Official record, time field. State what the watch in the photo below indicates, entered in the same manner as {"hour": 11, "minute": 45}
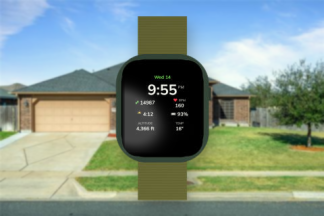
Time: {"hour": 9, "minute": 55}
